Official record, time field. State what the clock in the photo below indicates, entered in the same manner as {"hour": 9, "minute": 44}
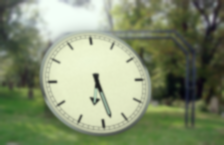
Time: {"hour": 6, "minute": 28}
